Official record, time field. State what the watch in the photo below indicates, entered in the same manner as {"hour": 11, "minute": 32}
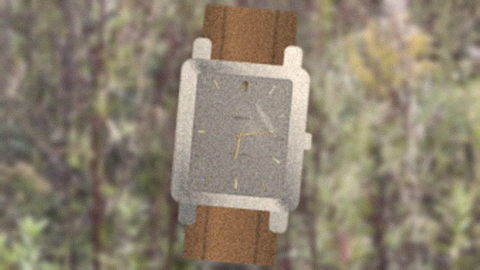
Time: {"hour": 6, "minute": 13}
